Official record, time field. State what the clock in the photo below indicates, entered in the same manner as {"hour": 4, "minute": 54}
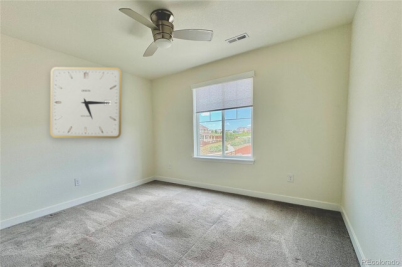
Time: {"hour": 5, "minute": 15}
